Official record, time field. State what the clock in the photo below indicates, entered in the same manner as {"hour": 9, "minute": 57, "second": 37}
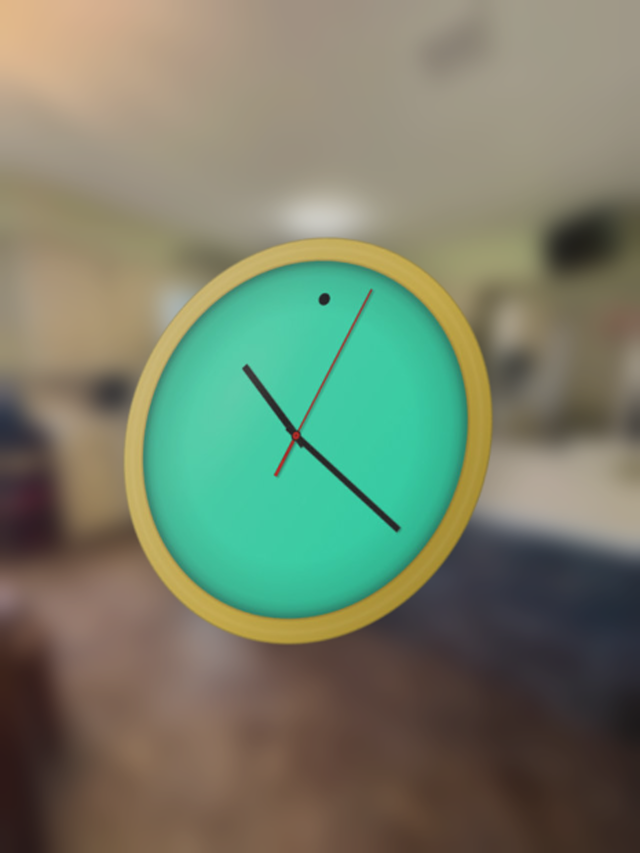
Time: {"hour": 10, "minute": 20, "second": 3}
